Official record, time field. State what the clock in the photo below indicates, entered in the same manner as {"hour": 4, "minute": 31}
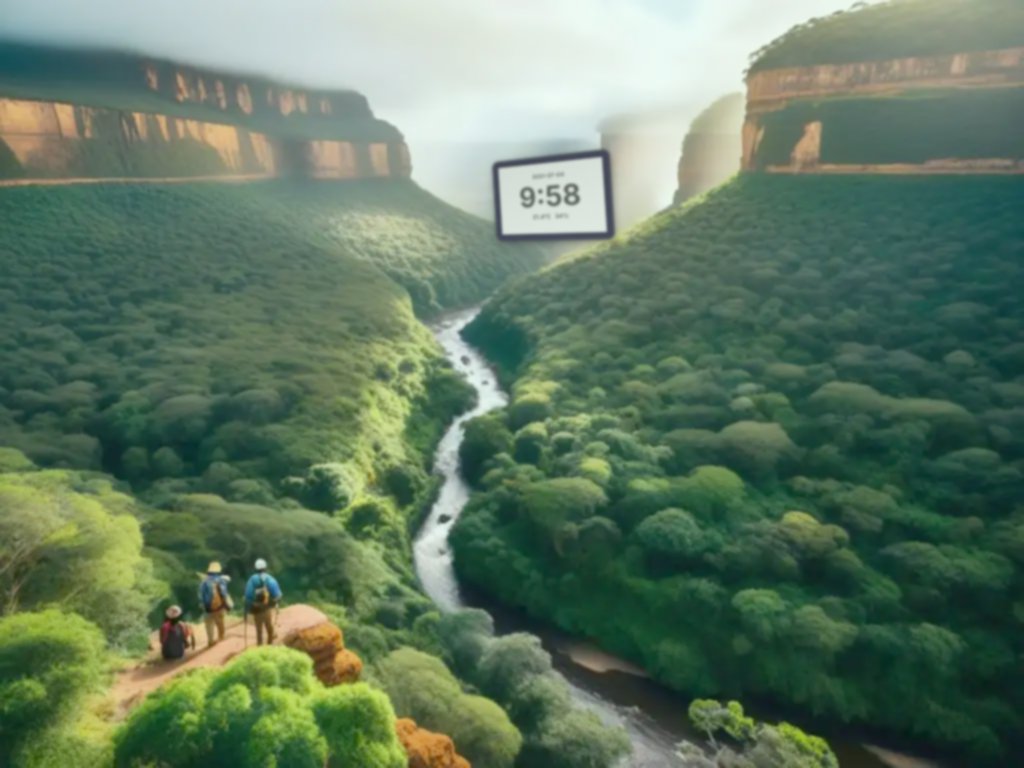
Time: {"hour": 9, "minute": 58}
